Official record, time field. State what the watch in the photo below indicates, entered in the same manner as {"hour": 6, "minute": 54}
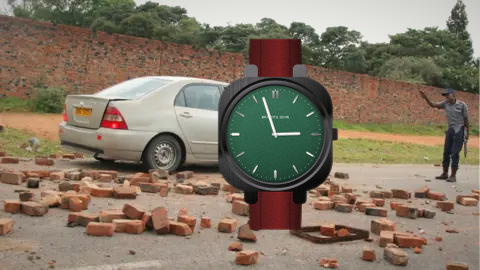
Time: {"hour": 2, "minute": 57}
